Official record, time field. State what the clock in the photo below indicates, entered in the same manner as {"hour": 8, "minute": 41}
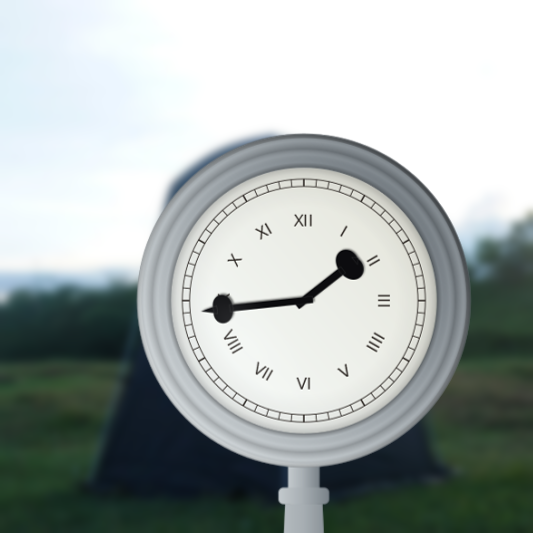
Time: {"hour": 1, "minute": 44}
